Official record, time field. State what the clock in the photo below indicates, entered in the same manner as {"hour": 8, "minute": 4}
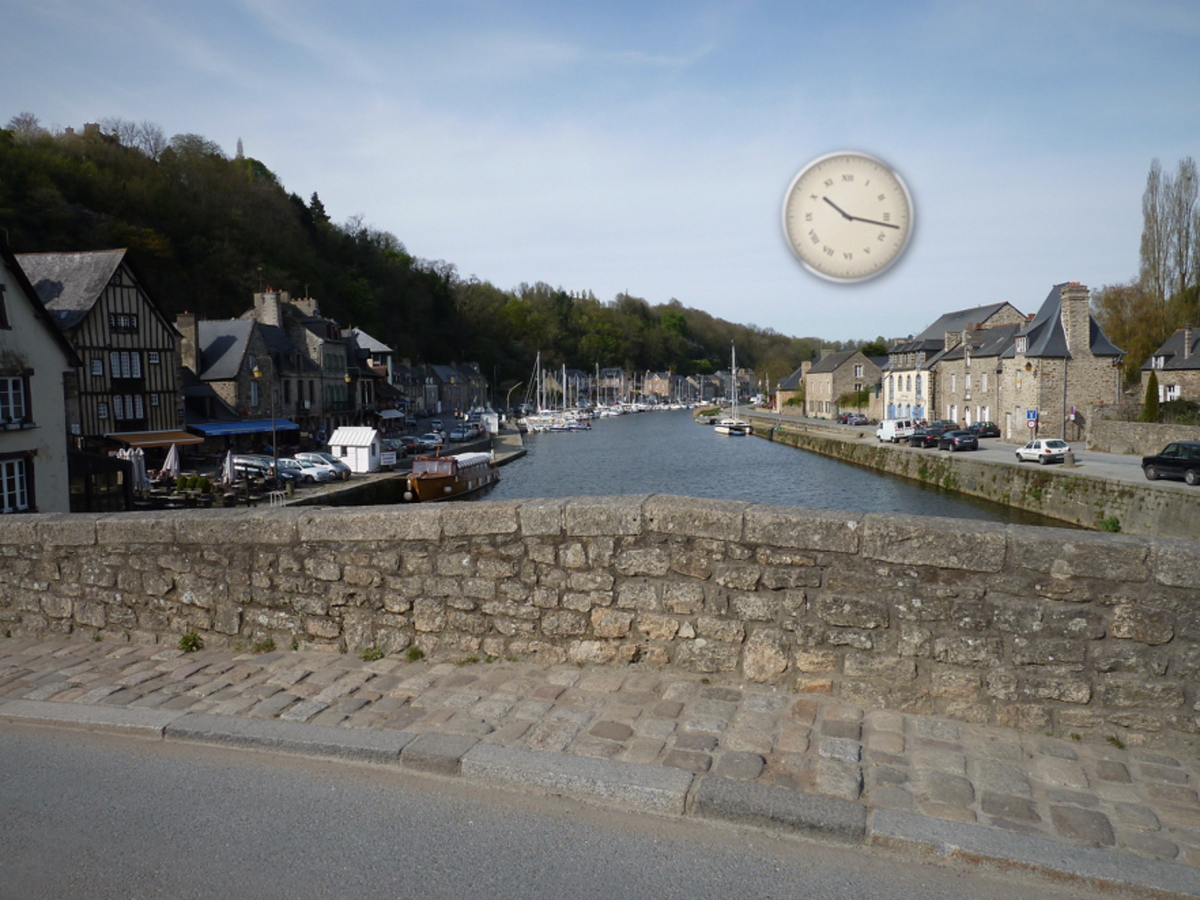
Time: {"hour": 10, "minute": 17}
